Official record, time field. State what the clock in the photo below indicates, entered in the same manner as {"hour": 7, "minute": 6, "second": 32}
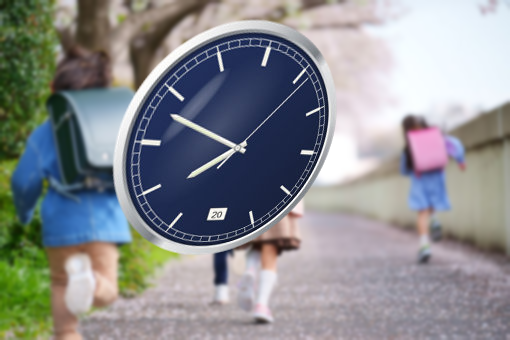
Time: {"hour": 7, "minute": 48, "second": 6}
